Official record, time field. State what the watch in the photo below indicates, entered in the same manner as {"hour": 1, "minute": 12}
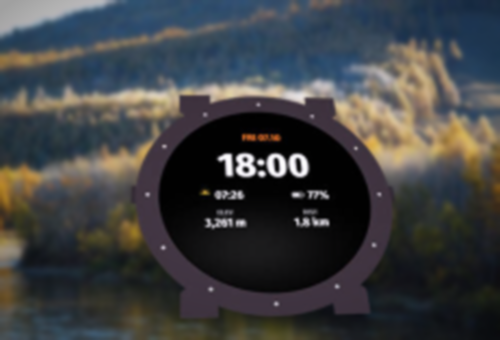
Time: {"hour": 18, "minute": 0}
